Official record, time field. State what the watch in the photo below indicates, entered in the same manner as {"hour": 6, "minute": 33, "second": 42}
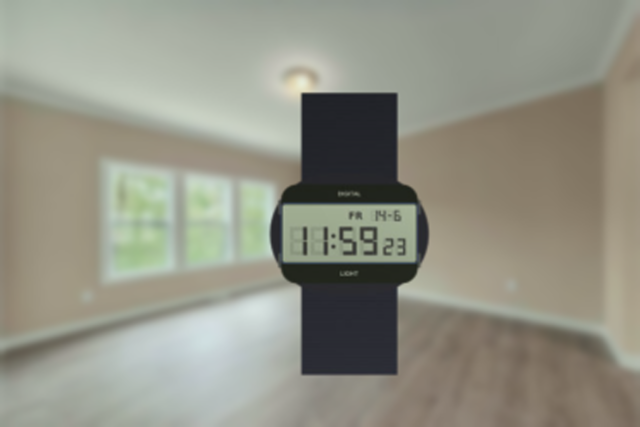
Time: {"hour": 11, "minute": 59, "second": 23}
